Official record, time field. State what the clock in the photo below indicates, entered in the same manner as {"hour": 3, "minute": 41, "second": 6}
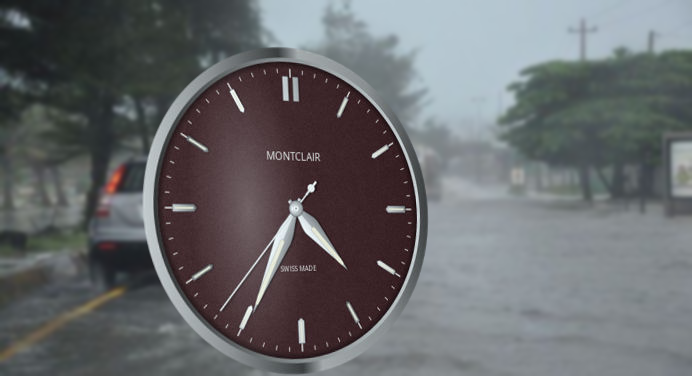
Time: {"hour": 4, "minute": 34, "second": 37}
